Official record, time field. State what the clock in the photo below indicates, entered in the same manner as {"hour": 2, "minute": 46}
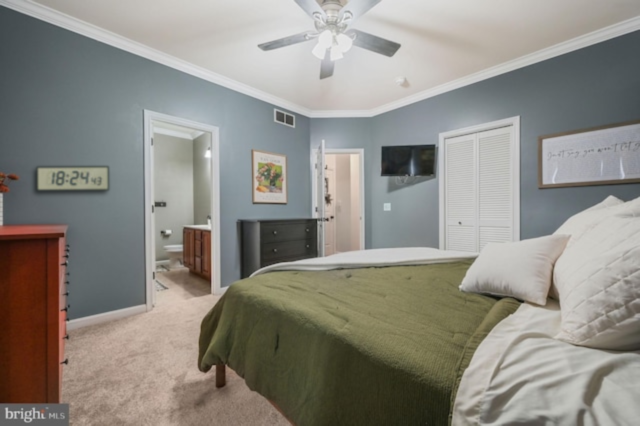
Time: {"hour": 18, "minute": 24}
